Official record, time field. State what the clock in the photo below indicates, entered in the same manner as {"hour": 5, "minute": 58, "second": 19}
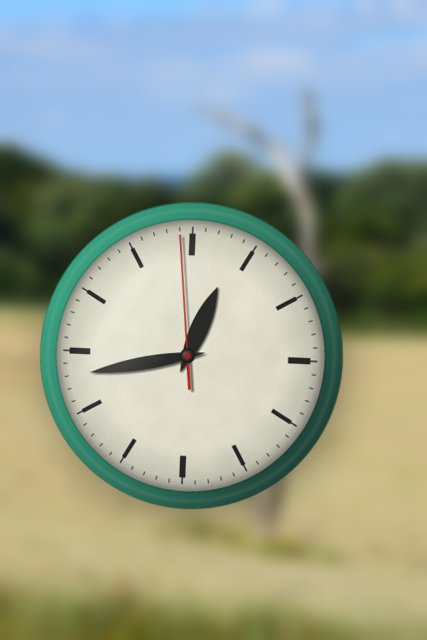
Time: {"hour": 12, "minute": 42, "second": 59}
